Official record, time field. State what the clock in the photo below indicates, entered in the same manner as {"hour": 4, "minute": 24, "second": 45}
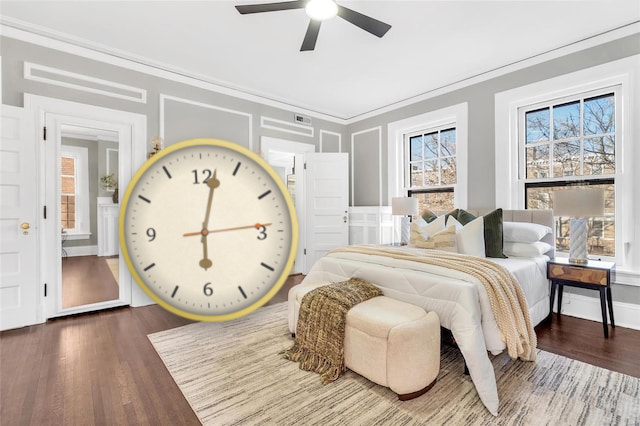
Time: {"hour": 6, "minute": 2, "second": 14}
